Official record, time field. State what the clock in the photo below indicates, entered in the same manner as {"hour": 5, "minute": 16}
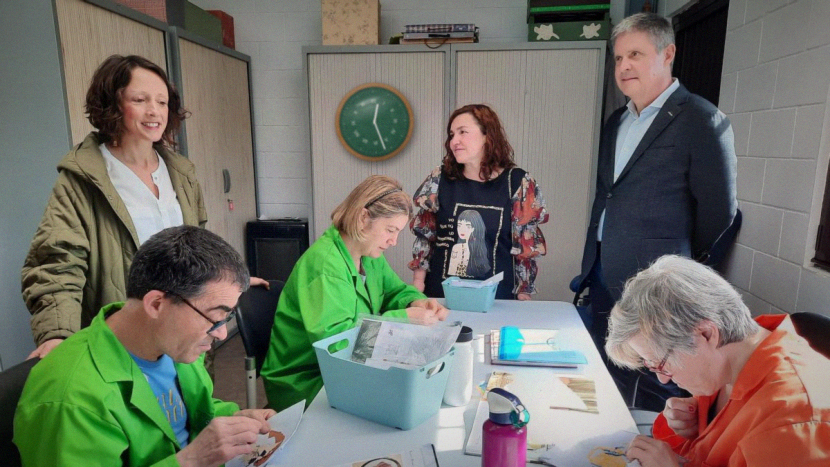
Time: {"hour": 12, "minute": 27}
